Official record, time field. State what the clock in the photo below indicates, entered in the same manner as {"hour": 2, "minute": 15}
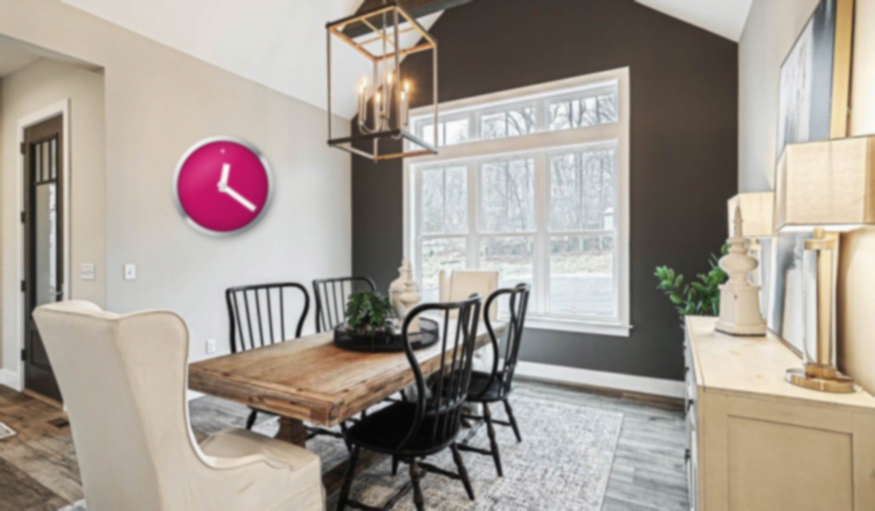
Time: {"hour": 12, "minute": 21}
